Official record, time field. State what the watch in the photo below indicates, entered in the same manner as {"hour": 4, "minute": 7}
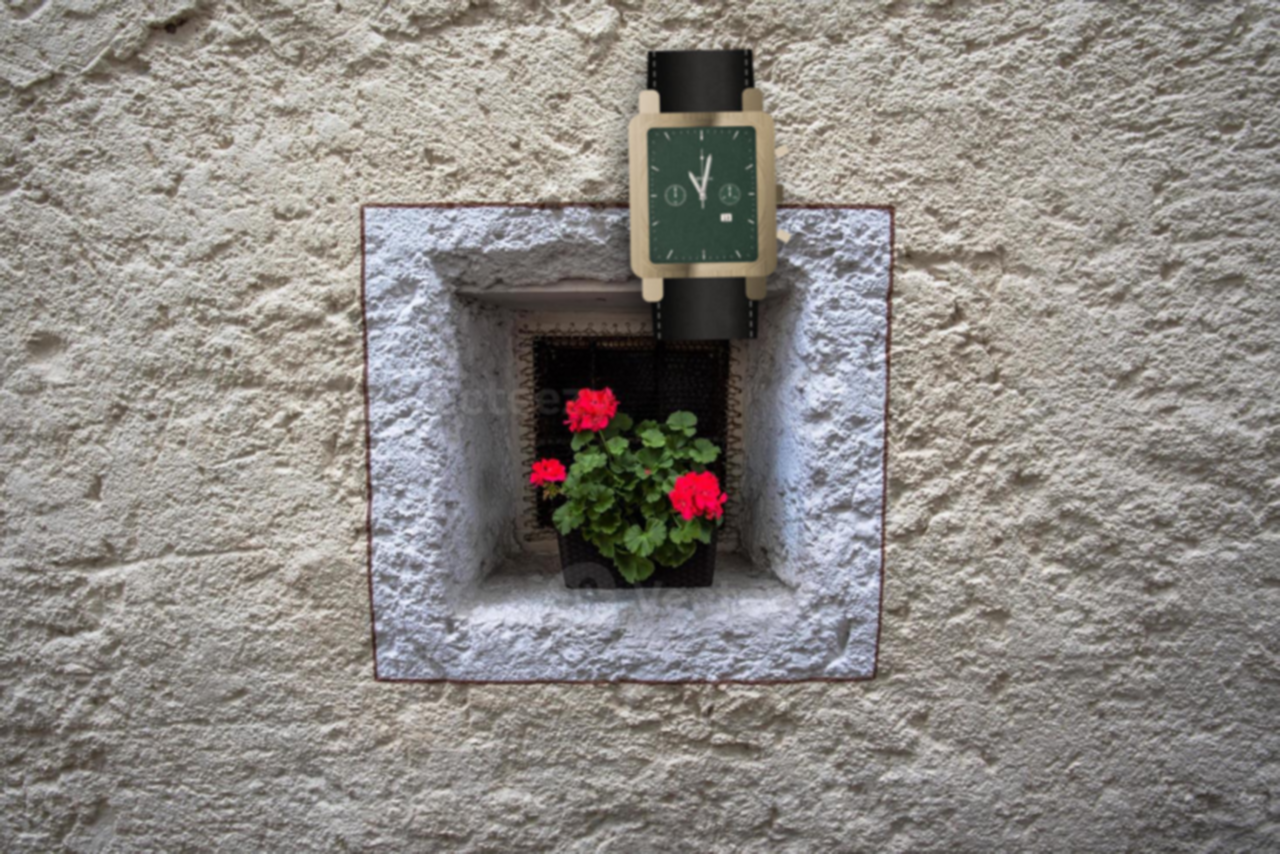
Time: {"hour": 11, "minute": 2}
